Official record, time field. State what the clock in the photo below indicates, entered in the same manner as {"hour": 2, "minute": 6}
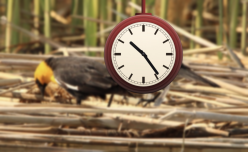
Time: {"hour": 10, "minute": 24}
